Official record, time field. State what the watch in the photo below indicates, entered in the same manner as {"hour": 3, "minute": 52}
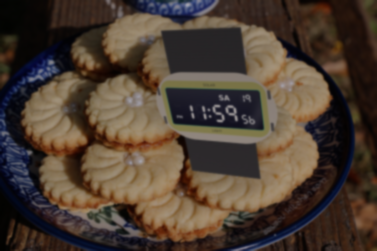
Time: {"hour": 11, "minute": 59}
